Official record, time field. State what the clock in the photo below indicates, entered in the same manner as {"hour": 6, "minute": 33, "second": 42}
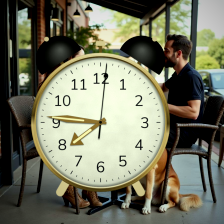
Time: {"hour": 7, "minute": 46, "second": 1}
